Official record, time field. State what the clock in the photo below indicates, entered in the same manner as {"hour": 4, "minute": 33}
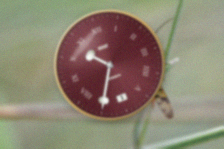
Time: {"hour": 10, "minute": 35}
